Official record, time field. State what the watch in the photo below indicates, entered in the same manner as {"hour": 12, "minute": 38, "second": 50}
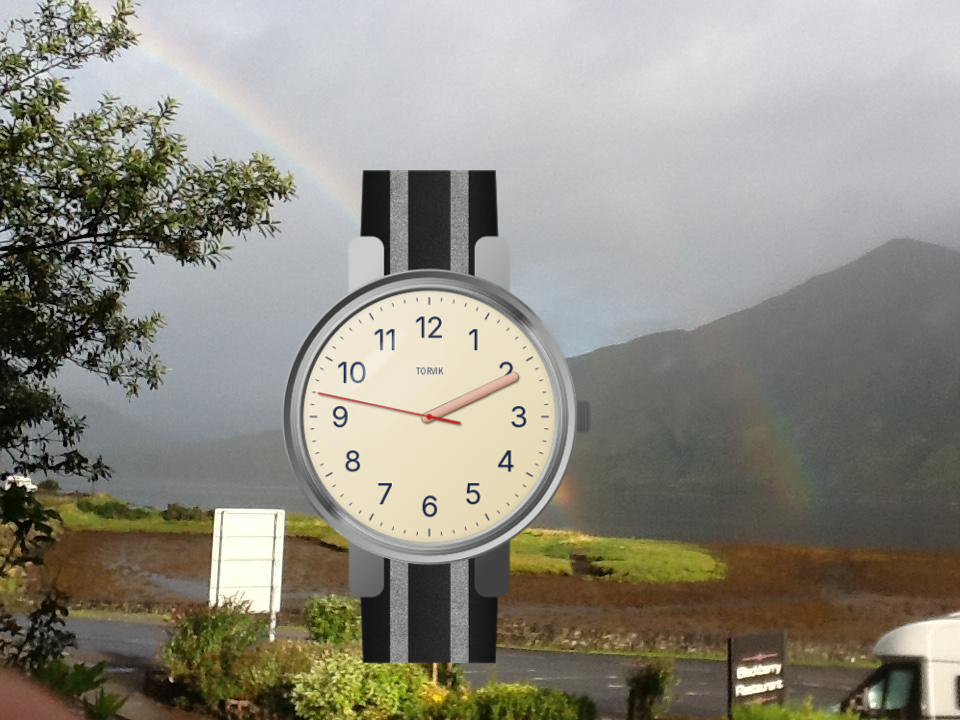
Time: {"hour": 2, "minute": 10, "second": 47}
